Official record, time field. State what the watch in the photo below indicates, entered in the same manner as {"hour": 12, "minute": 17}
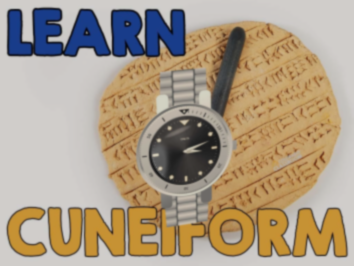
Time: {"hour": 3, "minute": 12}
